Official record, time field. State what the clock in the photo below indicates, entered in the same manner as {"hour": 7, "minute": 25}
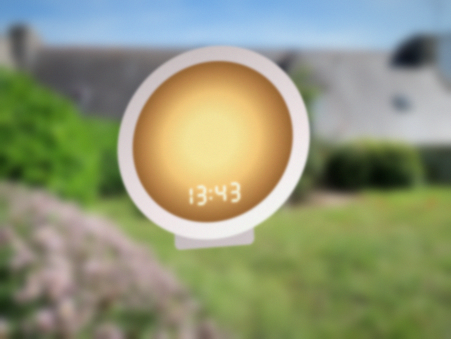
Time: {"hour": 13, "minute": 43}
